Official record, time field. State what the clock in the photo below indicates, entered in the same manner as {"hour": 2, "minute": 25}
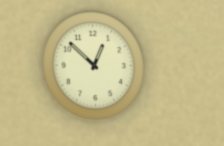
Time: {"hour": 12, "minute": 52}
